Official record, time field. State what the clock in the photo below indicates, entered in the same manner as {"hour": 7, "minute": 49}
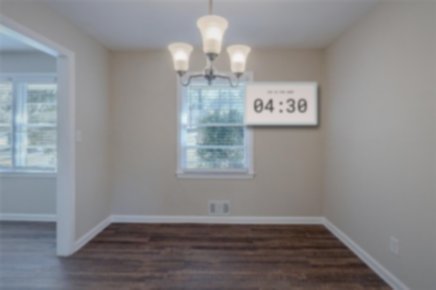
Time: {"hour": 4, "minute": 30}
